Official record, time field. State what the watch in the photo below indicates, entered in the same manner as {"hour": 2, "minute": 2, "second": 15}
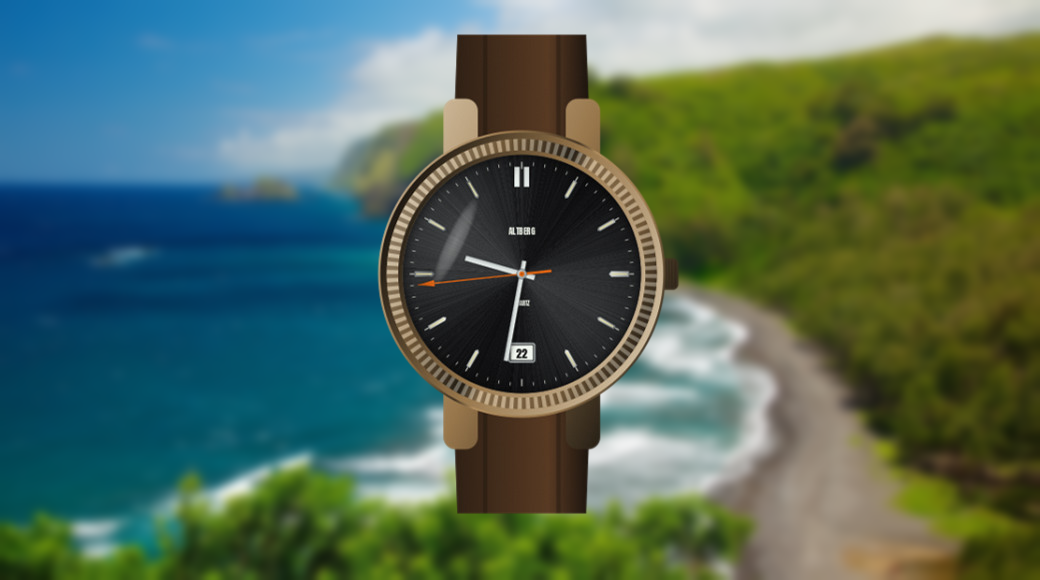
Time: {"hour": 9, "minute": 31, "second": 44}
